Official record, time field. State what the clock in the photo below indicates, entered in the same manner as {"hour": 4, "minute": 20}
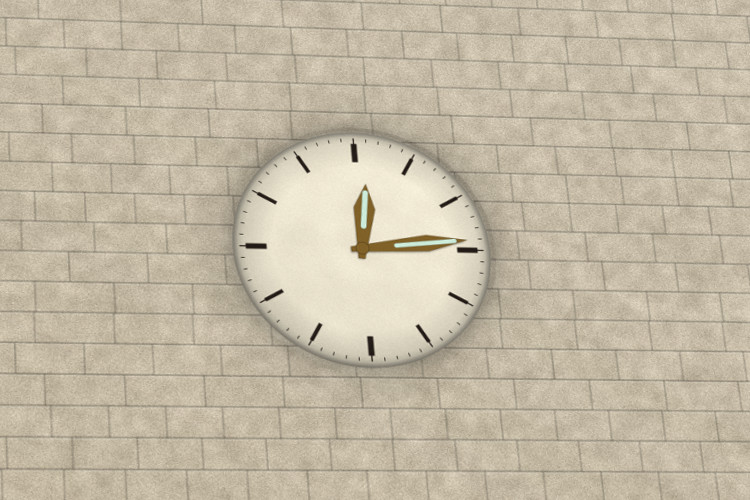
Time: {"hour": 12, "minute": 14}
